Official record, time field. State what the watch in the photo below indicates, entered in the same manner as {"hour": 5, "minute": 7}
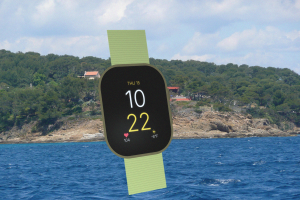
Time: {"hour": 10, "minute": 22}
